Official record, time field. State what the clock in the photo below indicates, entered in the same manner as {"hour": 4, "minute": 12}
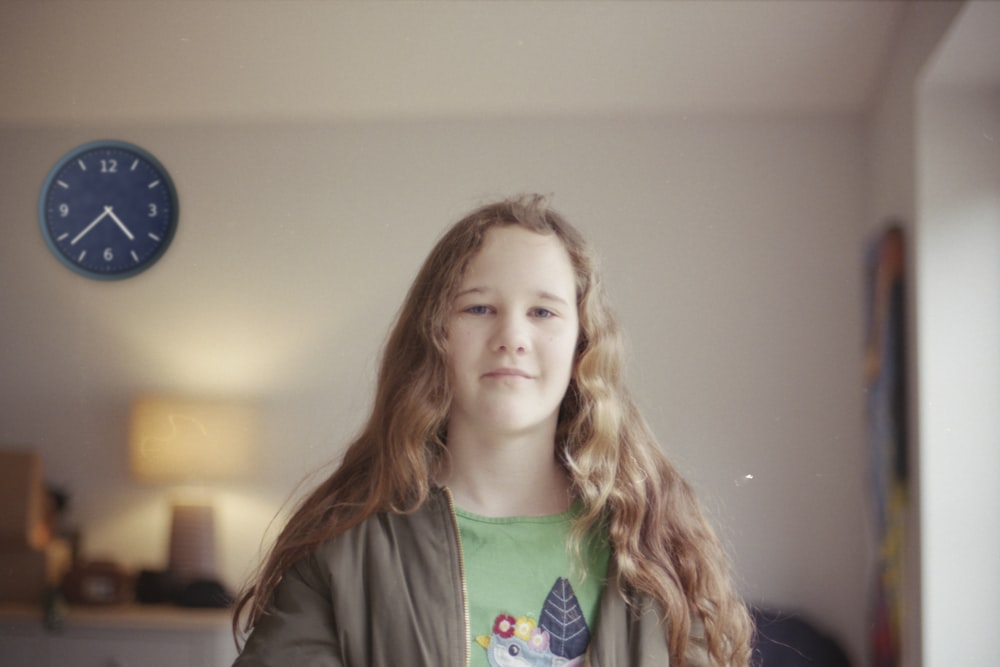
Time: {"hour": 4, "minute": 38}
